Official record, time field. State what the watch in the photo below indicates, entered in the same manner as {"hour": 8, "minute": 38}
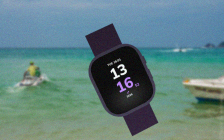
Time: {"hour": 13, "minute": 16}
